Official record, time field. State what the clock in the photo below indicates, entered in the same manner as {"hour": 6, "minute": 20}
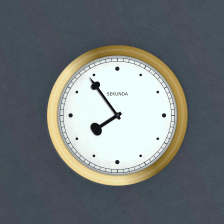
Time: {"hour": 7, "minute": 54}
